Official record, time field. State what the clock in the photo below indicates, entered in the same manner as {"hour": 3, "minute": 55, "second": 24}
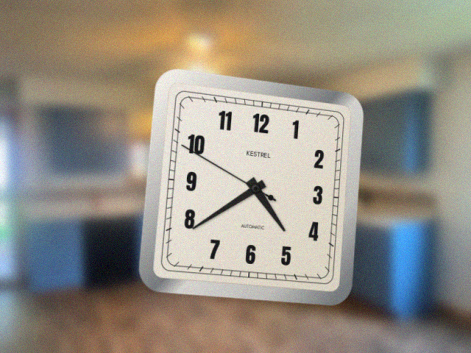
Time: {"hour": 4, "minute": 38, "second": 49}
